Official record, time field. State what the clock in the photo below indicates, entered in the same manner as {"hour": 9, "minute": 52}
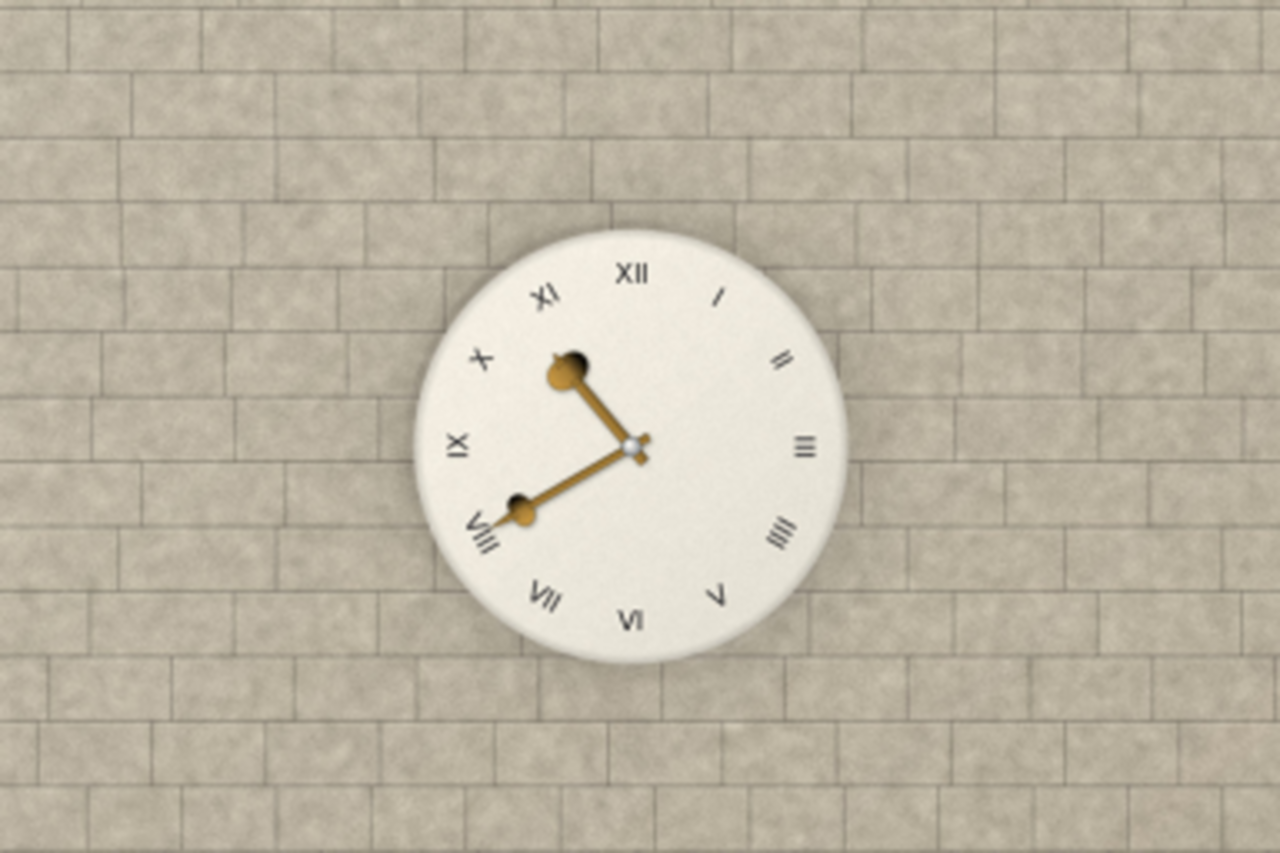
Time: {"hour": 10, "minute": 40}
